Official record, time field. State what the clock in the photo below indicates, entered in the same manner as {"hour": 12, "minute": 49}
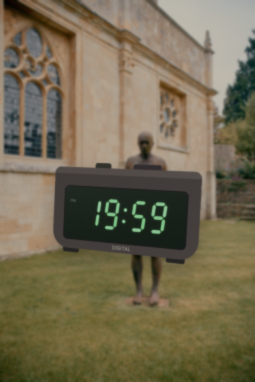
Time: {"hour": 19, "minute": 59}
